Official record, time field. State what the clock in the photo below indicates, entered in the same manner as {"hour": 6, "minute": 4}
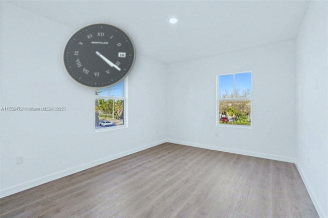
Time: {"hour": 4, "minute": 21}
